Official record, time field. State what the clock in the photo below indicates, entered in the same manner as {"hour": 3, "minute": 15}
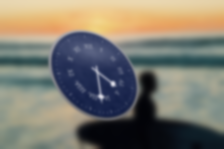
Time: {"hour": 4, "minute": 32}
